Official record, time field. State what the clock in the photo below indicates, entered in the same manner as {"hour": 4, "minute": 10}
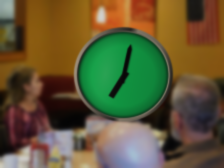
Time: {"hour": 7, "minute": 2}
